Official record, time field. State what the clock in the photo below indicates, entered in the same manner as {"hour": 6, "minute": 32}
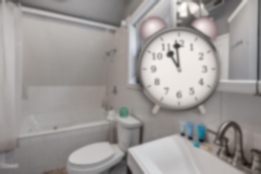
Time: {"hour": 10, "minute": 59}
